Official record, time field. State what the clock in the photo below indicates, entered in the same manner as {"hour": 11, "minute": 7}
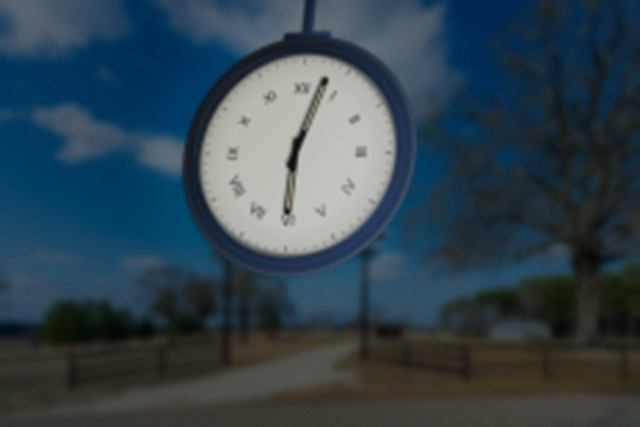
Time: {"hour": 6, "minute": 3}
